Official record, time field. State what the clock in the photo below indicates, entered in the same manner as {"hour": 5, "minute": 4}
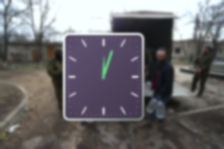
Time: {"hour": 12, "minute": 3}
